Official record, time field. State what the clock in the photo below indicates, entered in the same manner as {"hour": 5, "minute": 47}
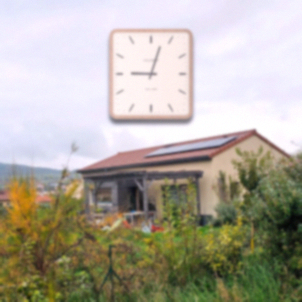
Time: {"hour": 9, "minute": 3}
